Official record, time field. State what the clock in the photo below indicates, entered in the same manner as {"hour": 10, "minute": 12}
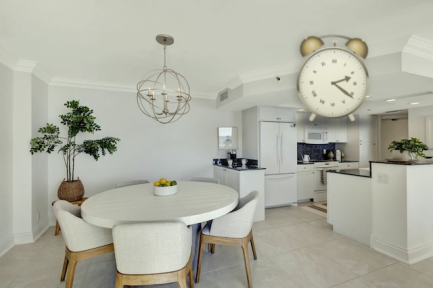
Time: {"hour": 2, "minute": 21}
